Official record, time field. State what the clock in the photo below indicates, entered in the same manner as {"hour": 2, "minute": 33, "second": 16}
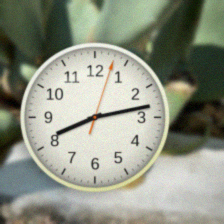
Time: {"hour": 8, "minute": 13, "second": 3}
